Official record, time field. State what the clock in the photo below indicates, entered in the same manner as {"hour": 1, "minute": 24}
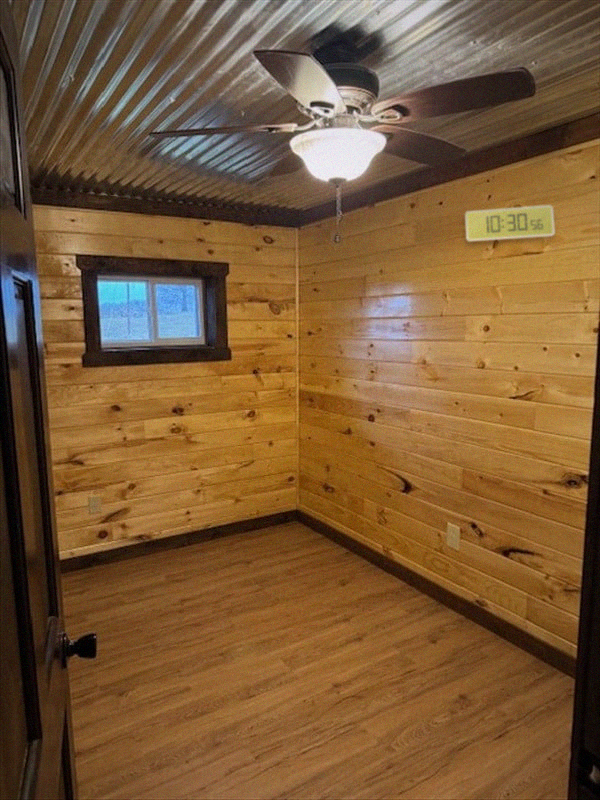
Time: {"hour": 10, "minute": 30}
